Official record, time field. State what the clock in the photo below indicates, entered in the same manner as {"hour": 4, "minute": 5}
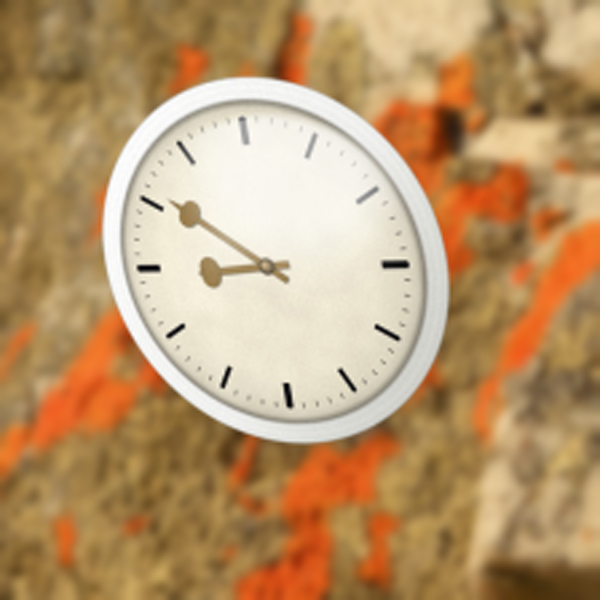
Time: {"hour": 8, "minute": 51}
